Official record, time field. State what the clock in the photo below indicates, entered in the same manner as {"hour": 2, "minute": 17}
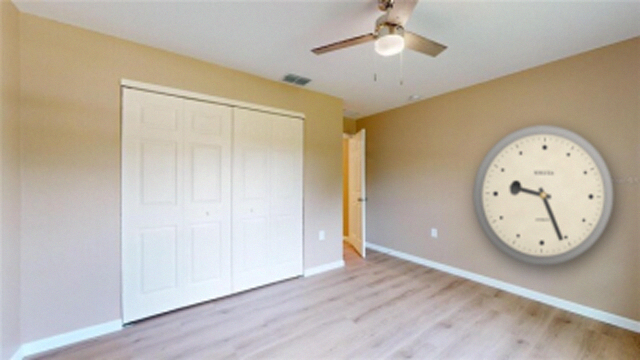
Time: {"hour": 9, "minute": 26}
